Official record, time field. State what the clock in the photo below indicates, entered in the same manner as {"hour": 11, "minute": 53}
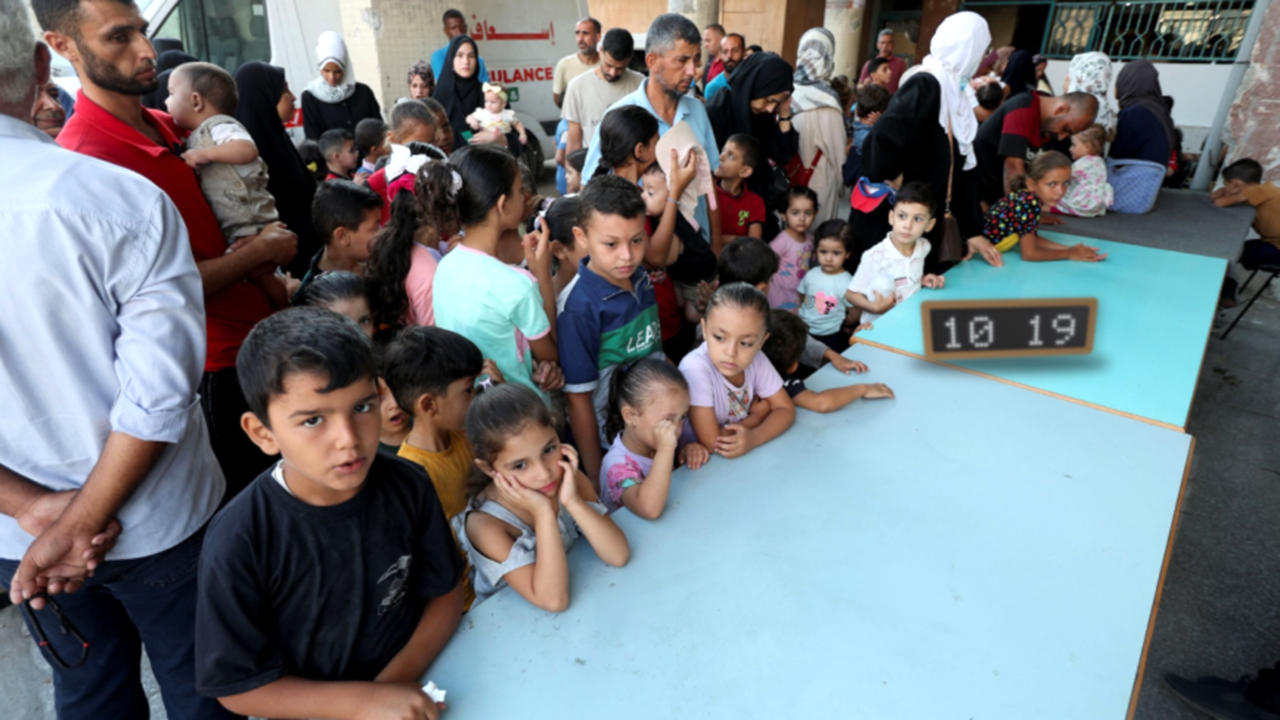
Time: {"hour": 10, "minute": 19}
